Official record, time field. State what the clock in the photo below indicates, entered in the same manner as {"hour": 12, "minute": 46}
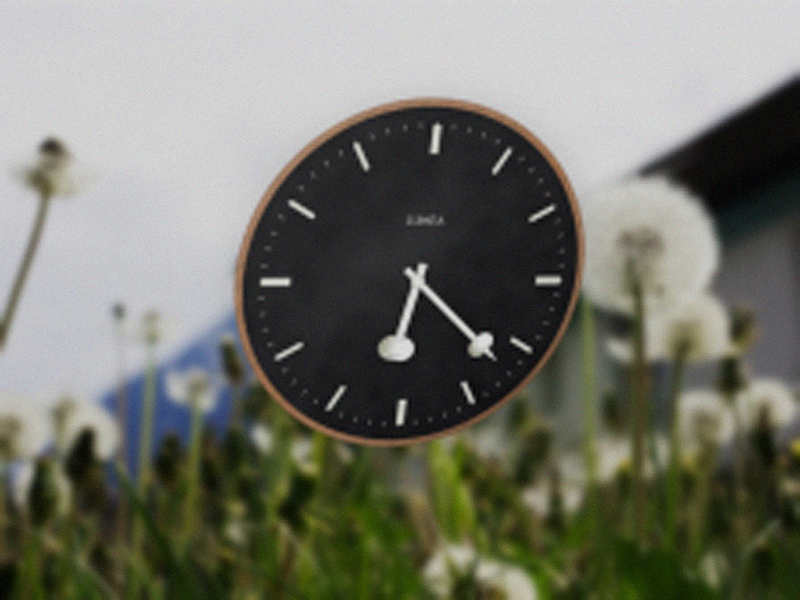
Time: {"hour": 6, "minute": 22}
